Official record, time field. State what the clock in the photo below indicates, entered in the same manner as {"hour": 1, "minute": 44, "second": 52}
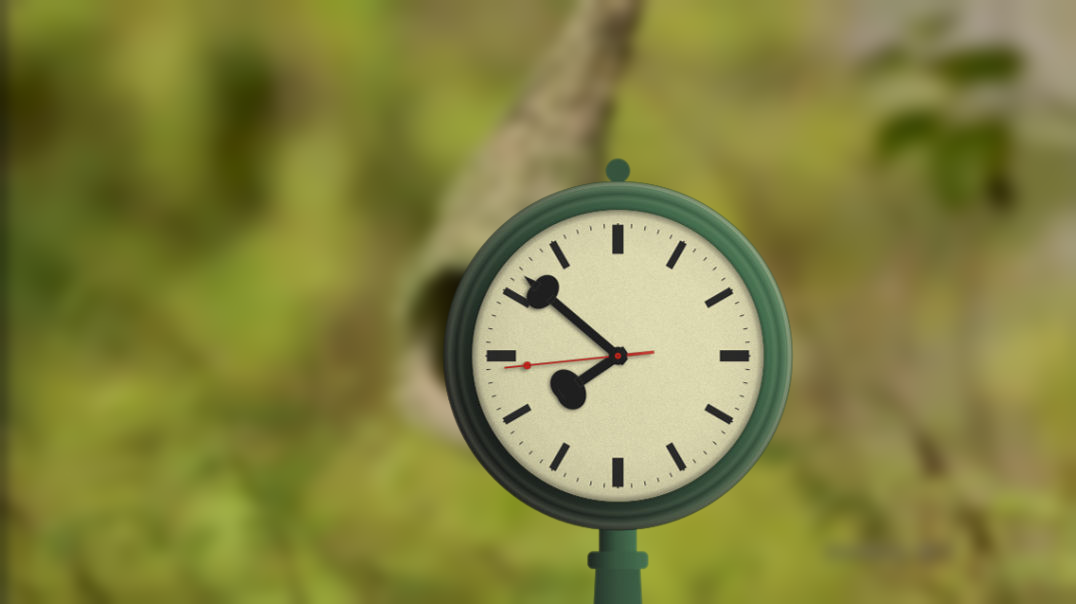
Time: {"hour": 7, "minute": 51, "second": 44}
